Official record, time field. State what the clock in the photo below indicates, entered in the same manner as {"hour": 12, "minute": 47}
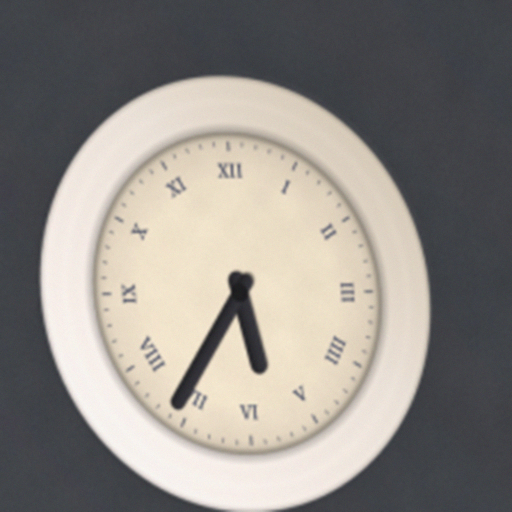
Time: {"hour": 5, "minute": 36}
